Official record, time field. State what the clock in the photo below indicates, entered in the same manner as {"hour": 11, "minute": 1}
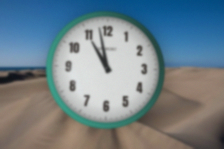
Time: {"hour": 10, "minute": 58}
